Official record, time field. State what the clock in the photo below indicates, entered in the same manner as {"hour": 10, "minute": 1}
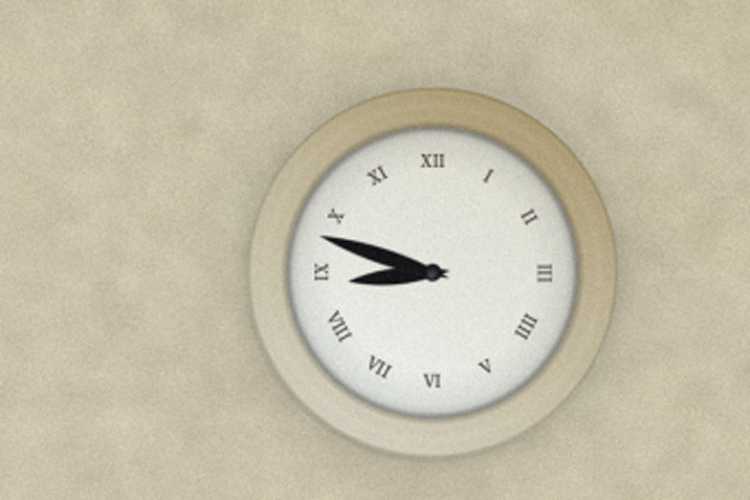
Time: {"hour": 8, "minute": 48}
